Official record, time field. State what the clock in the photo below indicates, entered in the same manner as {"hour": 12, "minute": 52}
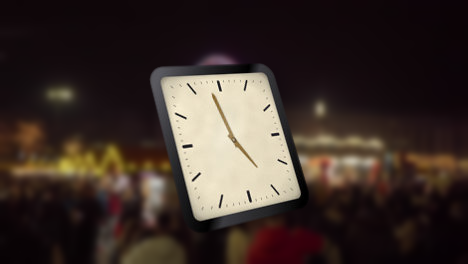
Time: {"hour": 4, "minute": 58}
